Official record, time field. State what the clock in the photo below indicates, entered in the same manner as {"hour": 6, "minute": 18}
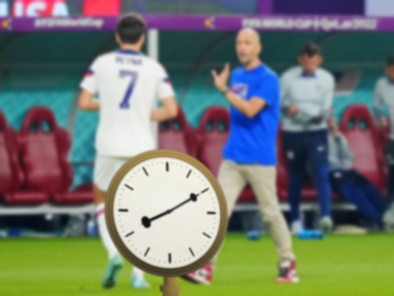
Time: {"hour": 8, "minute": 10}
